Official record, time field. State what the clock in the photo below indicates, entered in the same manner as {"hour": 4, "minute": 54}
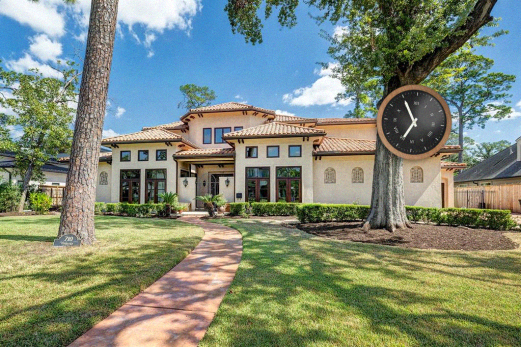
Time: {"hour": 6, "minute": 55}
